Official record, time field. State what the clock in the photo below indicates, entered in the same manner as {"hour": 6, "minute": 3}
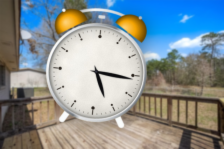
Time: {"hour": 5, "minute": 16}
